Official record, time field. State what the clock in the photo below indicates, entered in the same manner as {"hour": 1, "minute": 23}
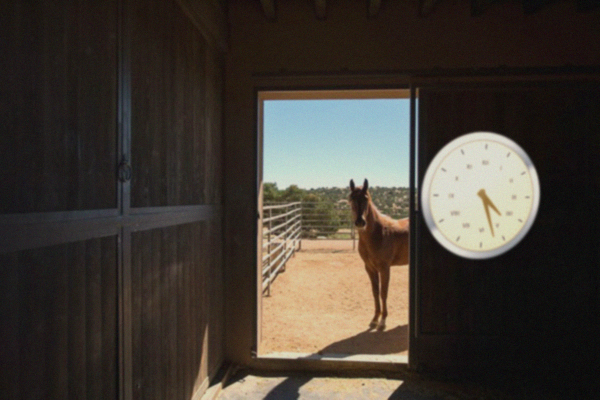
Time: {"hour": 4, "minute": 27}
